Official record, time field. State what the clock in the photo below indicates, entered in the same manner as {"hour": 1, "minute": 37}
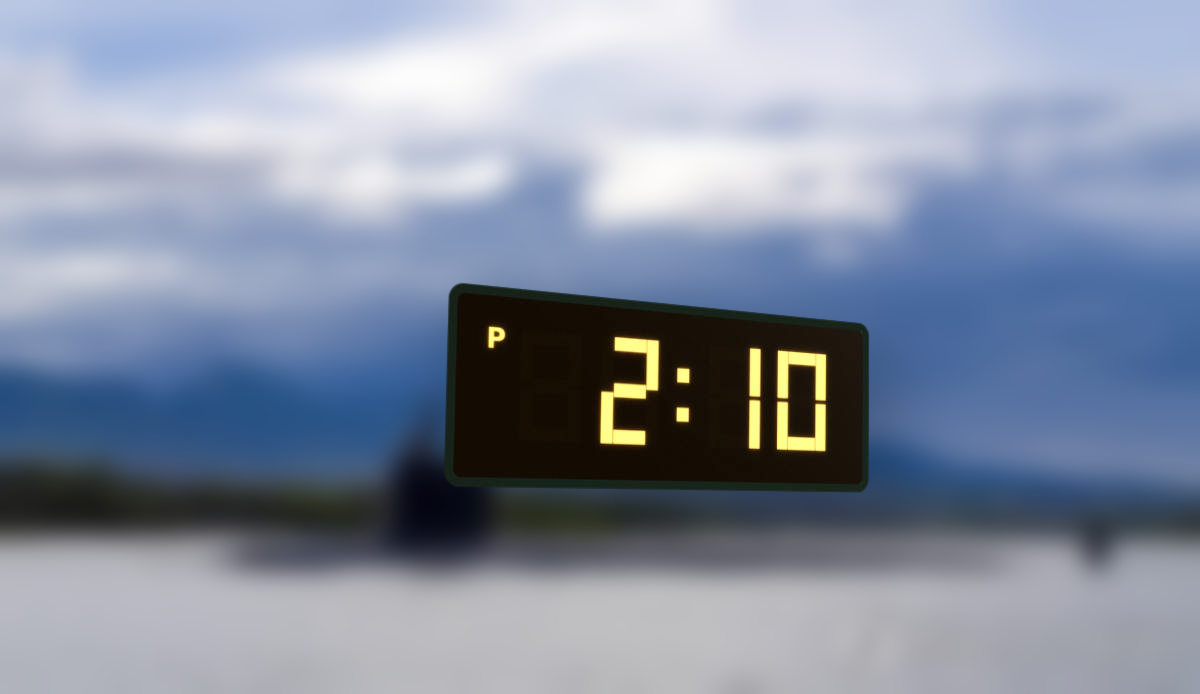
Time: {"hour": 2, "minute": 10}
